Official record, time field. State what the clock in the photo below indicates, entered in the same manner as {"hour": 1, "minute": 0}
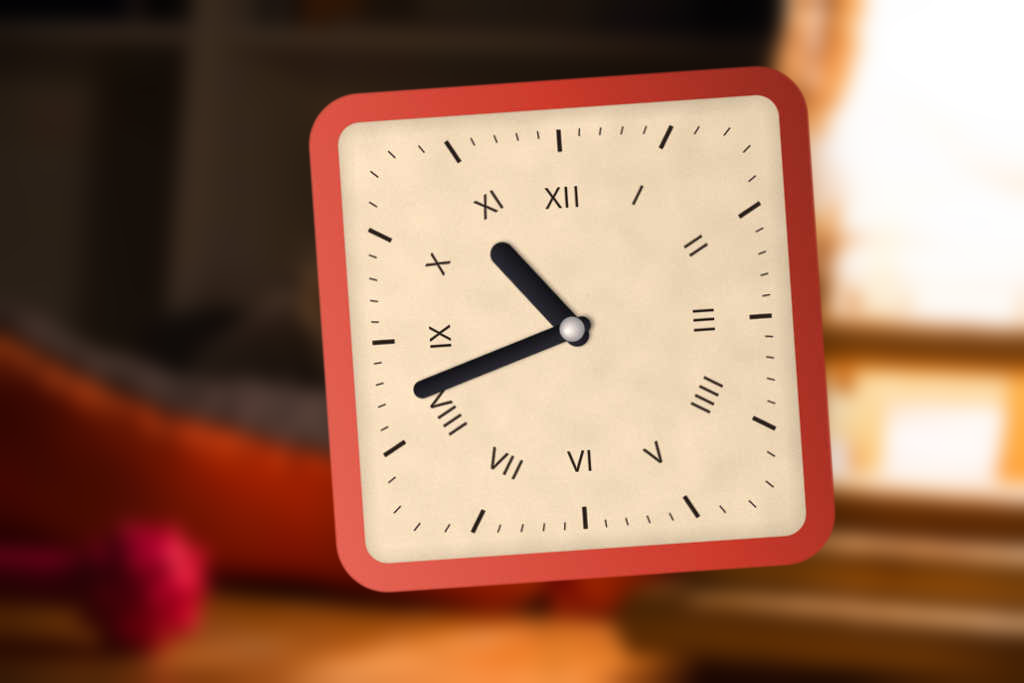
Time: {"hour": 10, "minute": 42}
